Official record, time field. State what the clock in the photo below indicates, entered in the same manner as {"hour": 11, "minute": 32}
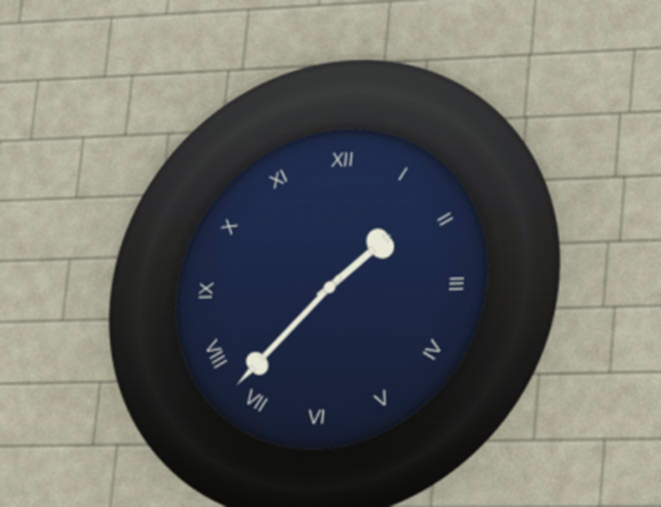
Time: {"hour": 1, "minute": 37}
